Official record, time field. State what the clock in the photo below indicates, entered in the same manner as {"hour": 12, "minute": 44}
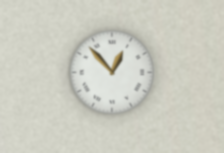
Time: {"hour": 12, "minute": 53}
